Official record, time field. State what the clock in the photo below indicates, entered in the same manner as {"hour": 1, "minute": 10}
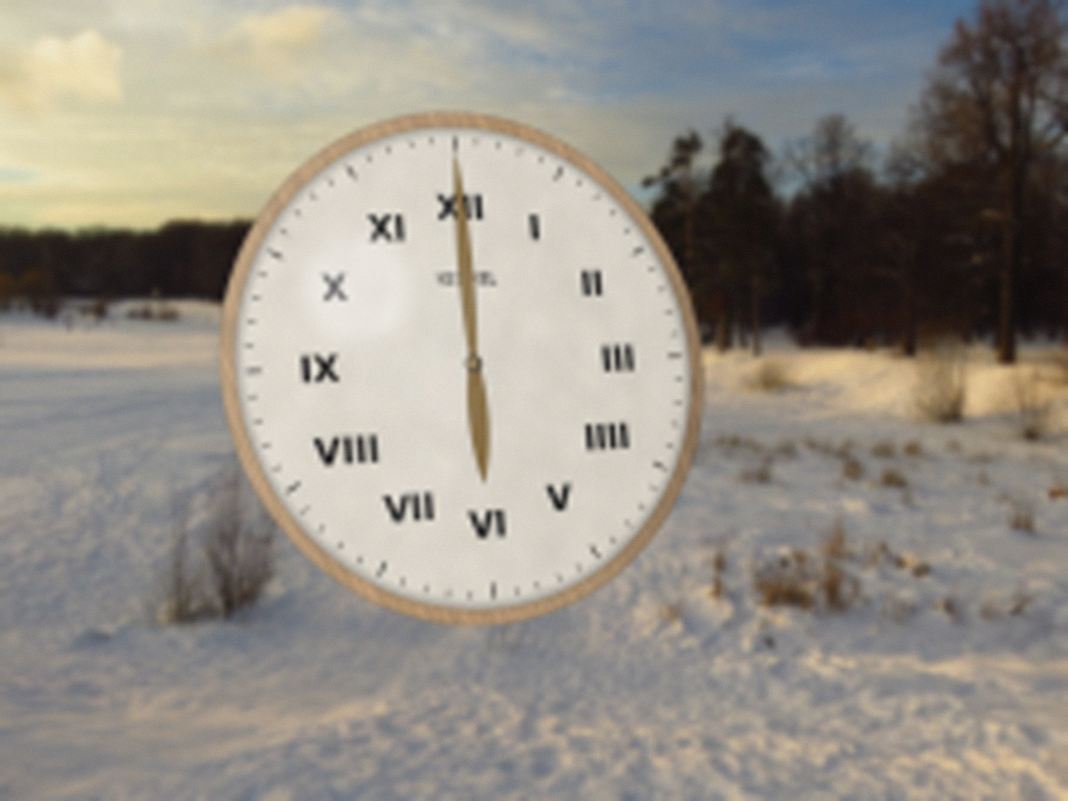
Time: {"hour": 6, "minute": 0}
